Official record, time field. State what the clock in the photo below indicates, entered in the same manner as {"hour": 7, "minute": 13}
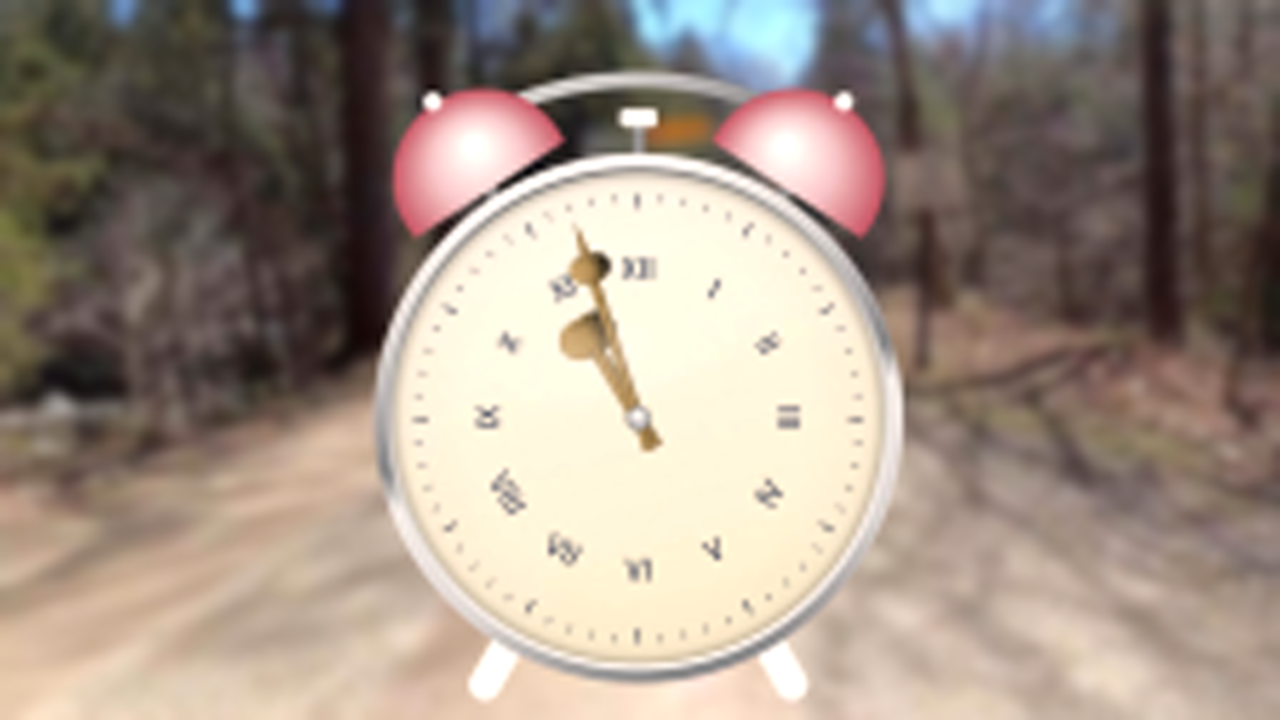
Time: {"hour": 10, "minute": 57}
